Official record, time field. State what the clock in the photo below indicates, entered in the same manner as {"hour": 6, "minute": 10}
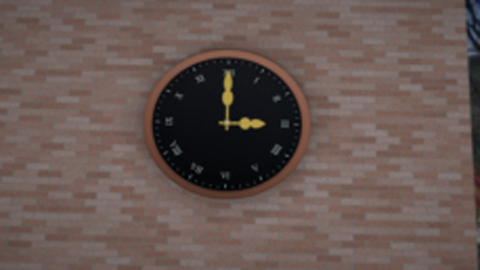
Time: {"hour": 3, "minute": 0}
